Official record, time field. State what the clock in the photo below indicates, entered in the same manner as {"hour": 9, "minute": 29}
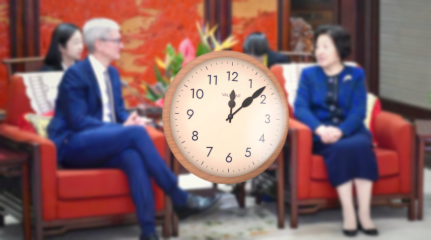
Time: {"hour": 12, "minute": 8}
